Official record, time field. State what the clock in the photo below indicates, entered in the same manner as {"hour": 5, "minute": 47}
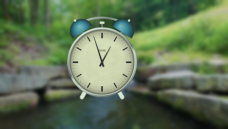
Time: {"hour": 12, "minute": 57}
